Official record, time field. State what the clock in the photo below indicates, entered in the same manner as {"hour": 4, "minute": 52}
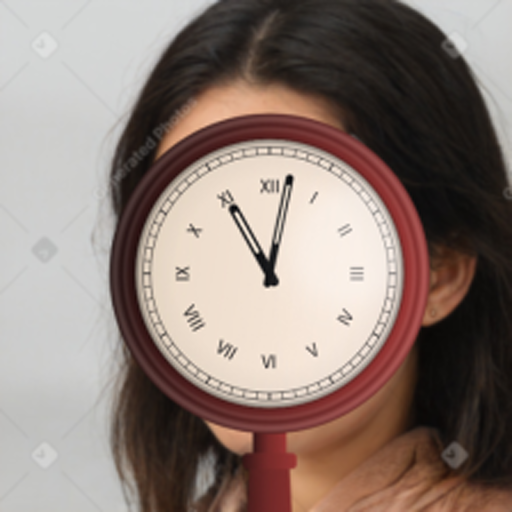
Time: {"hour": 11, "minute": 2}
